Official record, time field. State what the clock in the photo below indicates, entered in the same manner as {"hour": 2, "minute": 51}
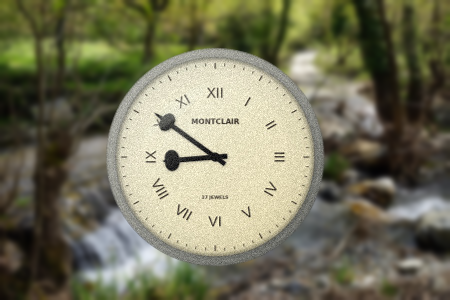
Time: {"hour": 8, "minute": 51}
